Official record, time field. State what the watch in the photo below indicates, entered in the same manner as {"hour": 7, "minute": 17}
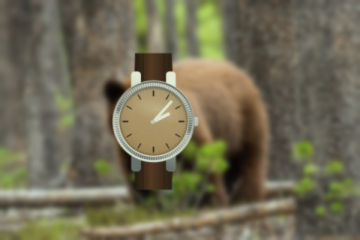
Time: {"hour": 2, "minute": 7}
